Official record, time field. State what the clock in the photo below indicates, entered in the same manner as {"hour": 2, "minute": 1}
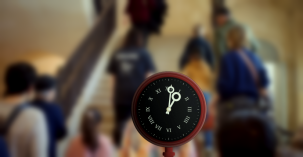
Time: {"hour": 1, "minute": 1}
